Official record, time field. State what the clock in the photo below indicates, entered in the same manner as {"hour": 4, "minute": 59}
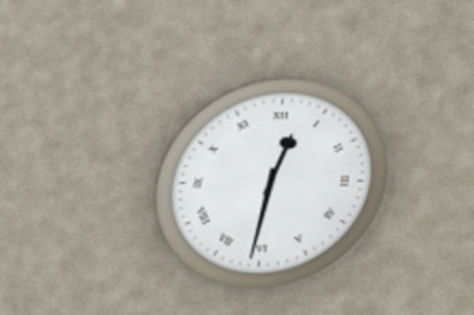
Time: {"hour": 12, "minute": 31}
